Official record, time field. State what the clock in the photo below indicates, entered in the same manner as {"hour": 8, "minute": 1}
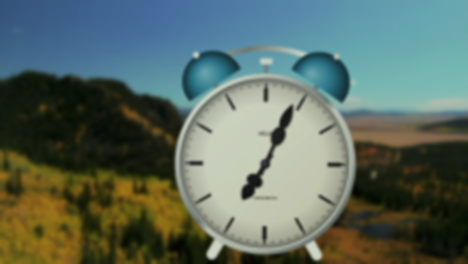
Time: {"hour": 7, "minute": 4}
